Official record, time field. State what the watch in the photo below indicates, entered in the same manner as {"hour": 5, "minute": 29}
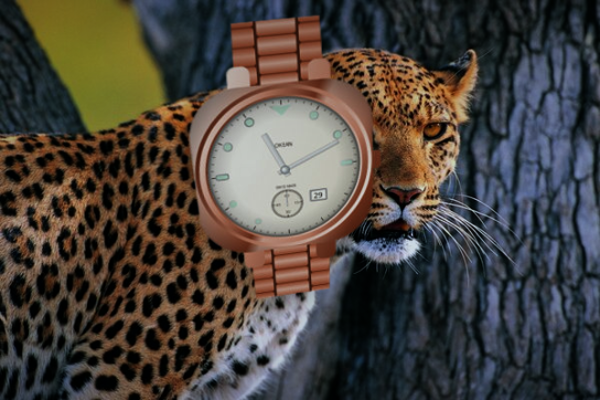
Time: {"hour": 11, "minute": 11}
